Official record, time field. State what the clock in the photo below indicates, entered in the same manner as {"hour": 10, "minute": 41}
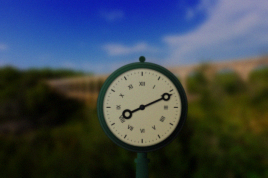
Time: {"hour": 8, "minute": 11}
